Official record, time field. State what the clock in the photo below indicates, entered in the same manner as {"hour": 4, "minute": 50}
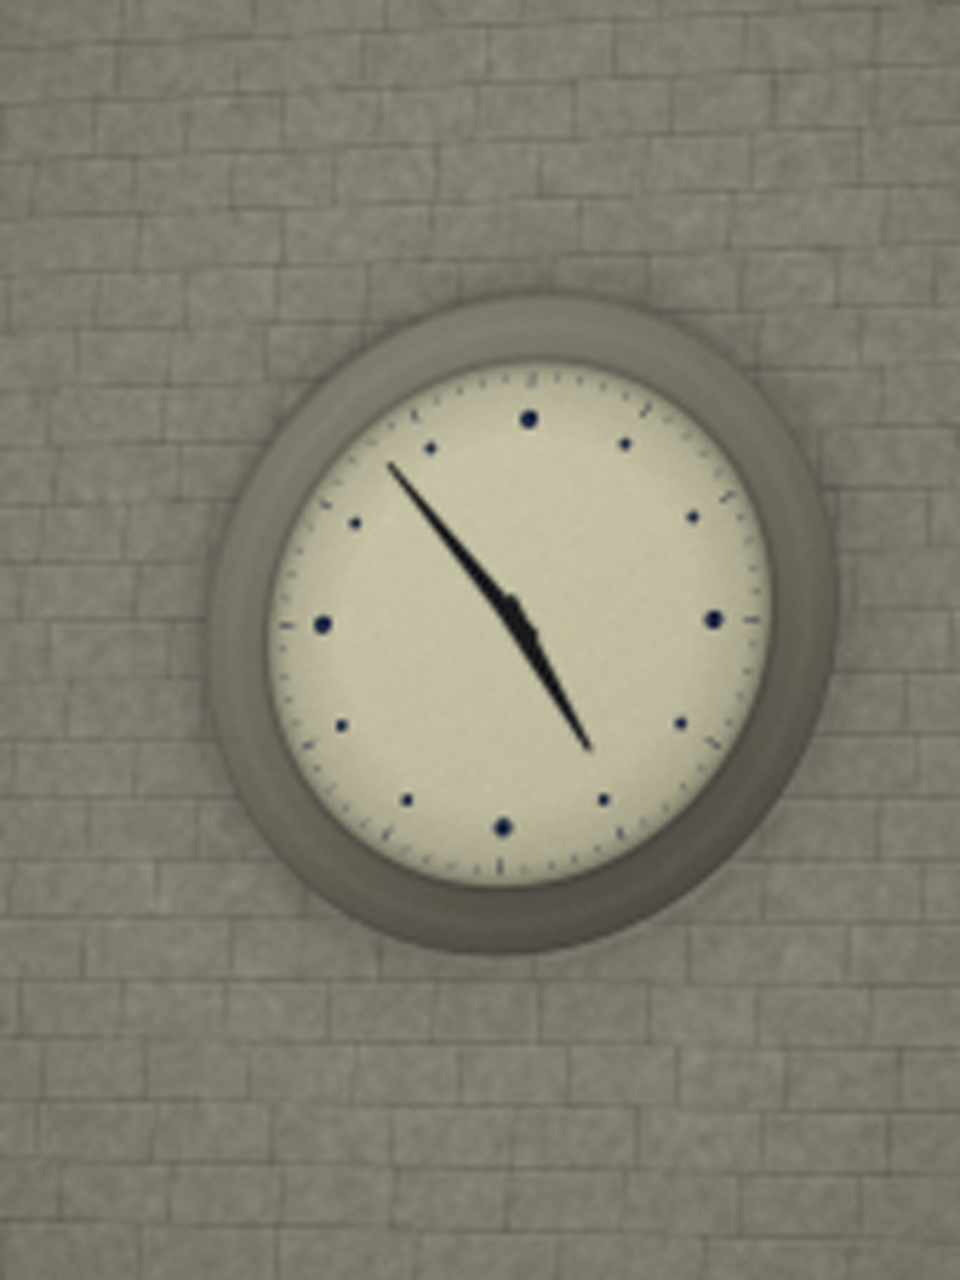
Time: {"hour": 4, "minute": 53}
